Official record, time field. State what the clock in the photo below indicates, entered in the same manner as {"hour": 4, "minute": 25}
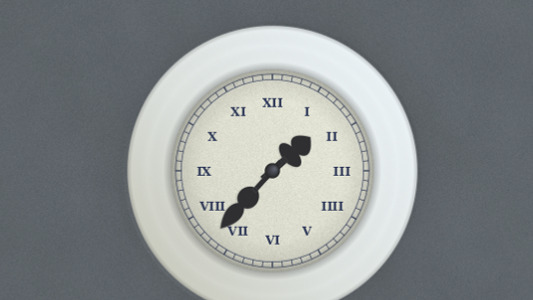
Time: {"hour": 1, "minute": 37}
